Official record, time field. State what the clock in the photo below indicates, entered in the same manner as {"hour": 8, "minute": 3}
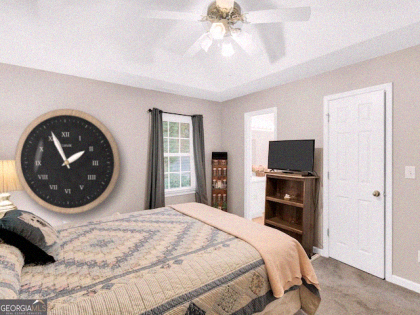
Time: {"hour": 1, "minute": 56}
